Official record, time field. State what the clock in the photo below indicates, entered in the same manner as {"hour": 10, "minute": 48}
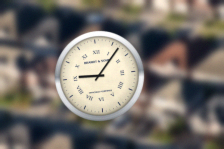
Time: {"hour": 9, "minute": 7}
